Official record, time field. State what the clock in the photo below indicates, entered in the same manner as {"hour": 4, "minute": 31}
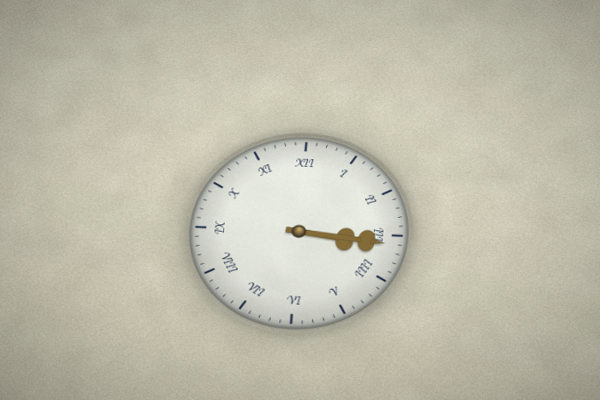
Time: {"hour": 3, "minute": 16}
